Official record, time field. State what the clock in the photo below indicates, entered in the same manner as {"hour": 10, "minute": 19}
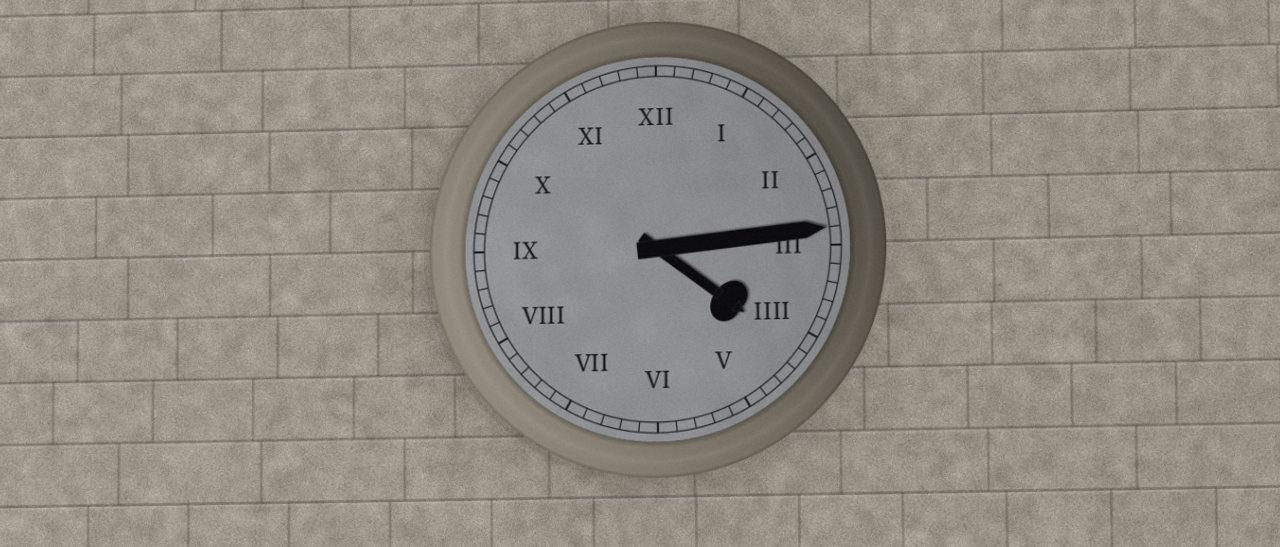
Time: {"hour": 4, "minute": 14}
